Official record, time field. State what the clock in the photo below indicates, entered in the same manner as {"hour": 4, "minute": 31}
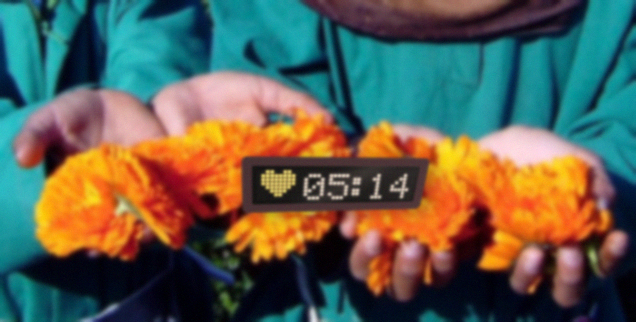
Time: {"hour": 5, "minute": 14}
